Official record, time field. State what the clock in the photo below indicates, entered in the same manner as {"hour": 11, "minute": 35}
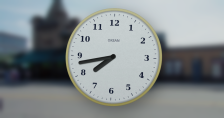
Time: {"hour": 7, "minute": 43}
